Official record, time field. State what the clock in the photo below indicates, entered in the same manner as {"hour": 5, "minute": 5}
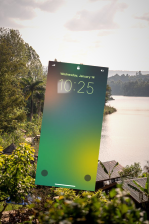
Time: {"hour": 10, "minute": 25}
